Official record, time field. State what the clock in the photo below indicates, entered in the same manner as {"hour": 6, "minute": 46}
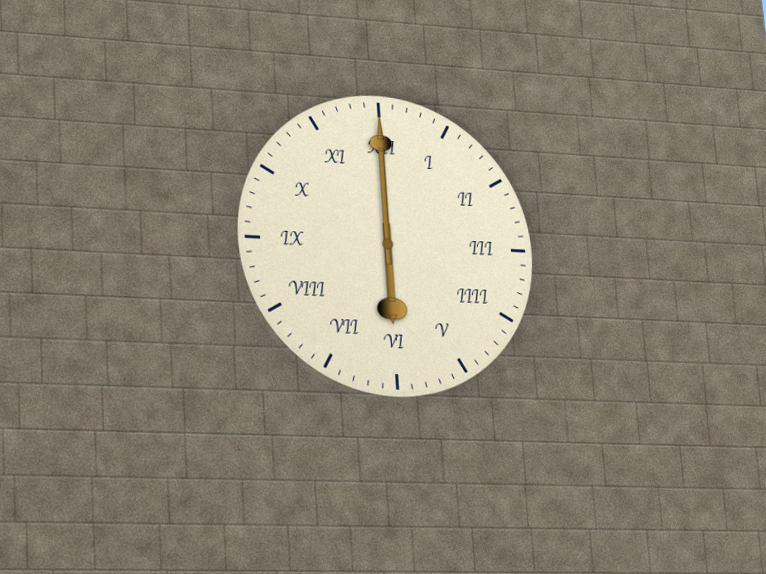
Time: {"hour": 6, "minute": 0}
